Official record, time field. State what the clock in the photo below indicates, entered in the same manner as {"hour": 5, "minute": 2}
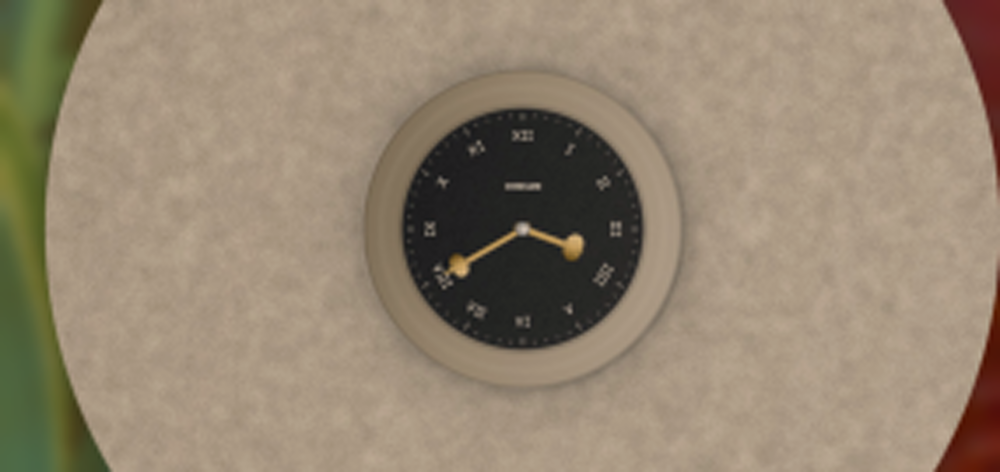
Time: {"hour": 3, "minute": 40}
